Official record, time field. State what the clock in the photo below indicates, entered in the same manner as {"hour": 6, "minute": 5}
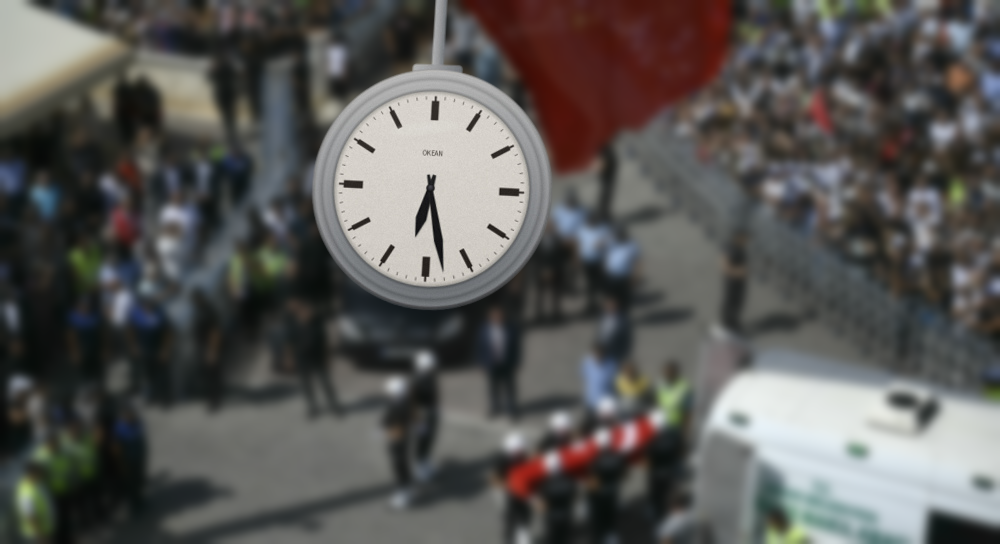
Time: {"hour": 6, "minute": 28}
